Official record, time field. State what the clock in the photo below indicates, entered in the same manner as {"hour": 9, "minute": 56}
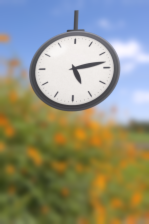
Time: {"hour": 5, "minute": 13}
